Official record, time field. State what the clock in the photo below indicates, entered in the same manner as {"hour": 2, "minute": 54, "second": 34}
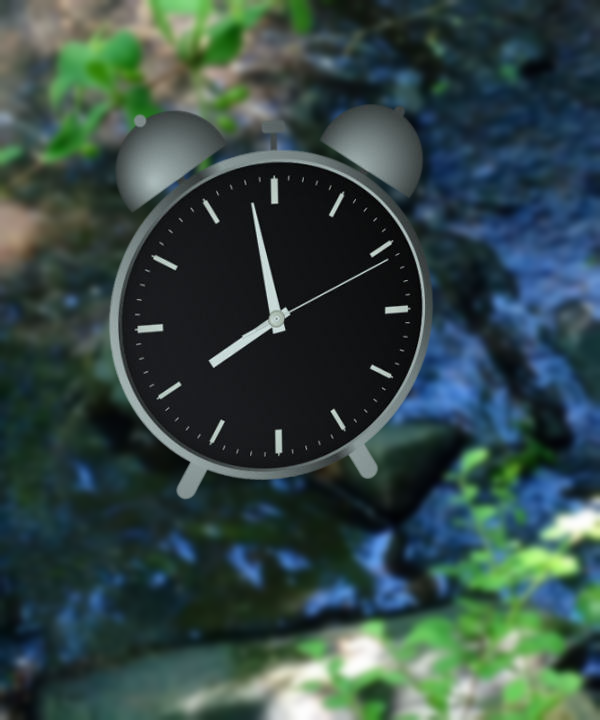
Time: {"hour": 7, "minute": 58, "second": 11}
